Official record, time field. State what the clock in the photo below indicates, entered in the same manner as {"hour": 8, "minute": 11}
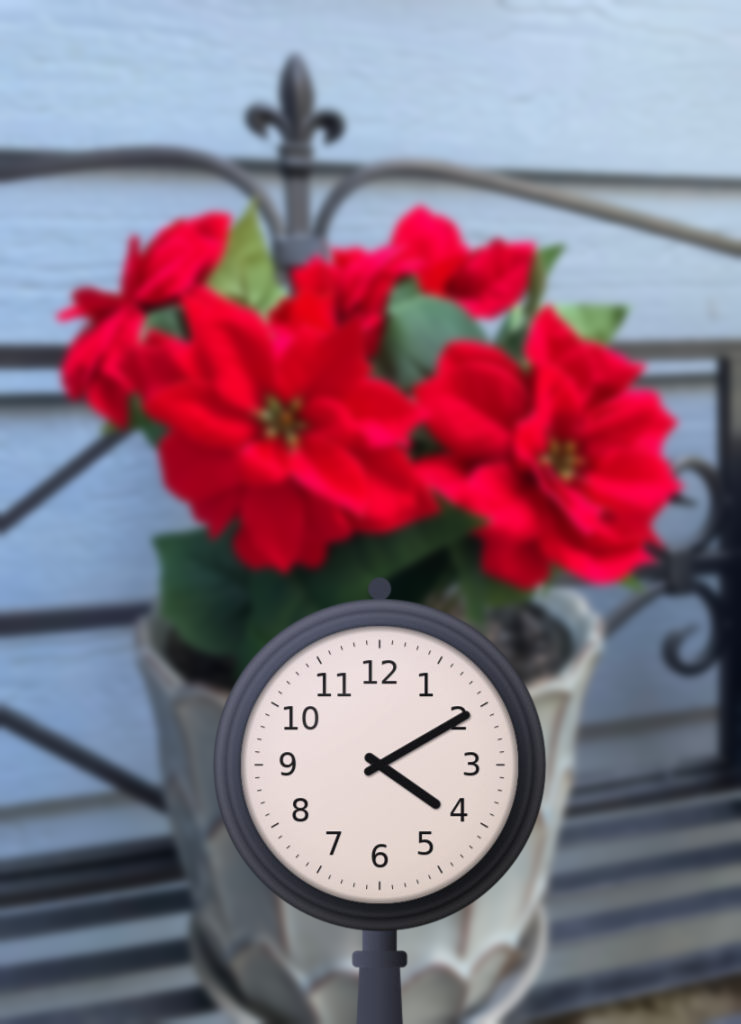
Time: {"hour": 4, "minute": 10}
